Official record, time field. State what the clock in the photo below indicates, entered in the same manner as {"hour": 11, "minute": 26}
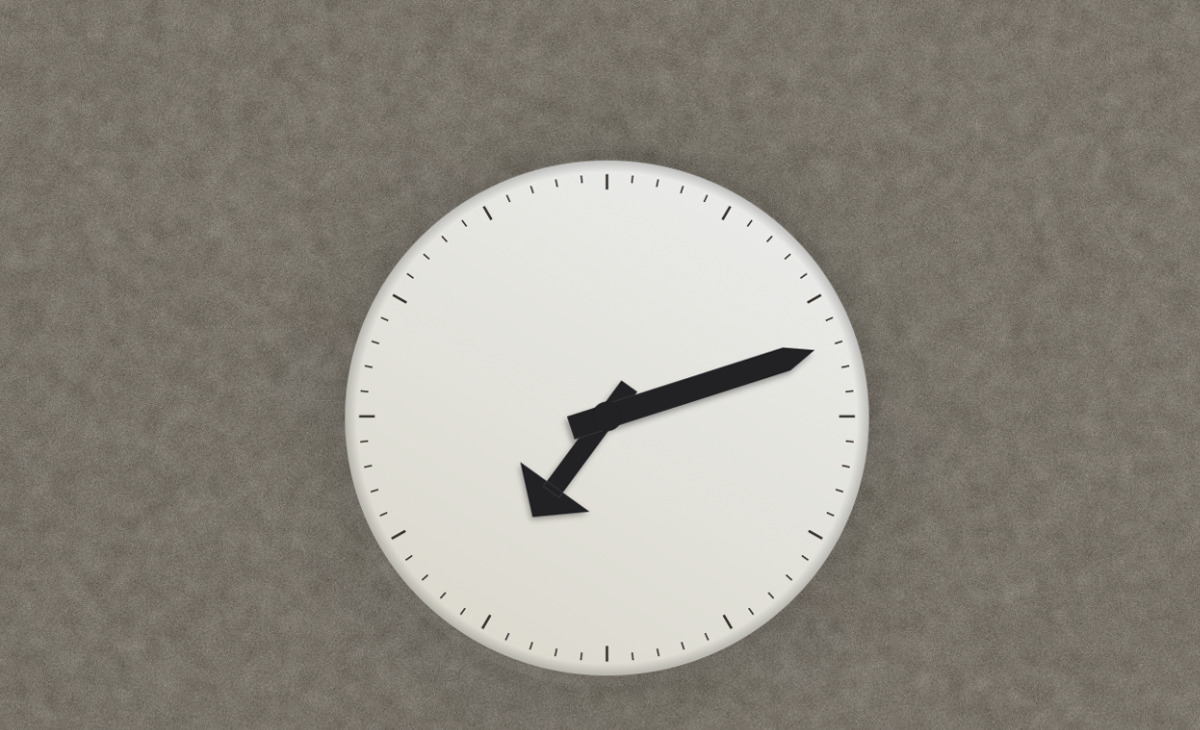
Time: {"hour": 7, "minute": 12}
